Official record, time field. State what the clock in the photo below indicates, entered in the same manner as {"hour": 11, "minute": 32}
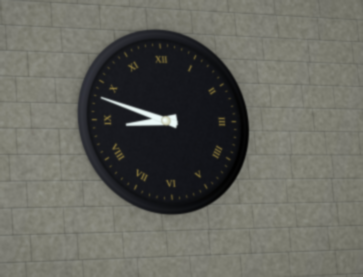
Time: {"hour": 8, "minute": 48}
